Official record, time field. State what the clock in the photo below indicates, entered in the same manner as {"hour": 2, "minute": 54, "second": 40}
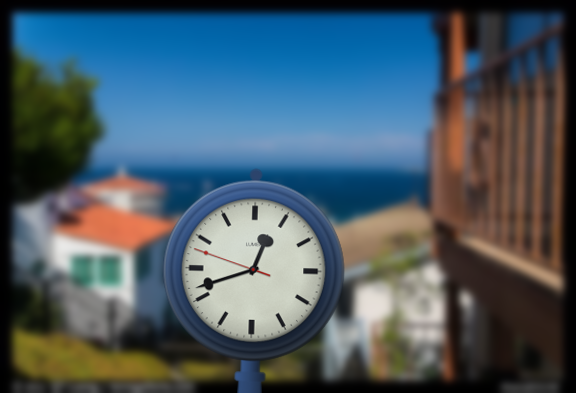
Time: {"hour": 12, "minute": 41, "second": 48}
